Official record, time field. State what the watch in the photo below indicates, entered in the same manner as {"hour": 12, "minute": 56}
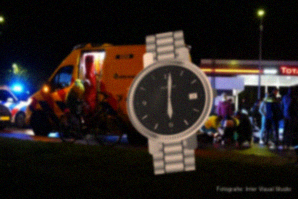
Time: {"hour": 6, "minute": 1}
